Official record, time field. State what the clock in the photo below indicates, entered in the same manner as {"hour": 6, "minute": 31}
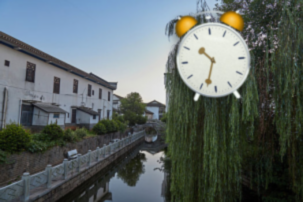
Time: {"hour": 10, "minute": 33}
